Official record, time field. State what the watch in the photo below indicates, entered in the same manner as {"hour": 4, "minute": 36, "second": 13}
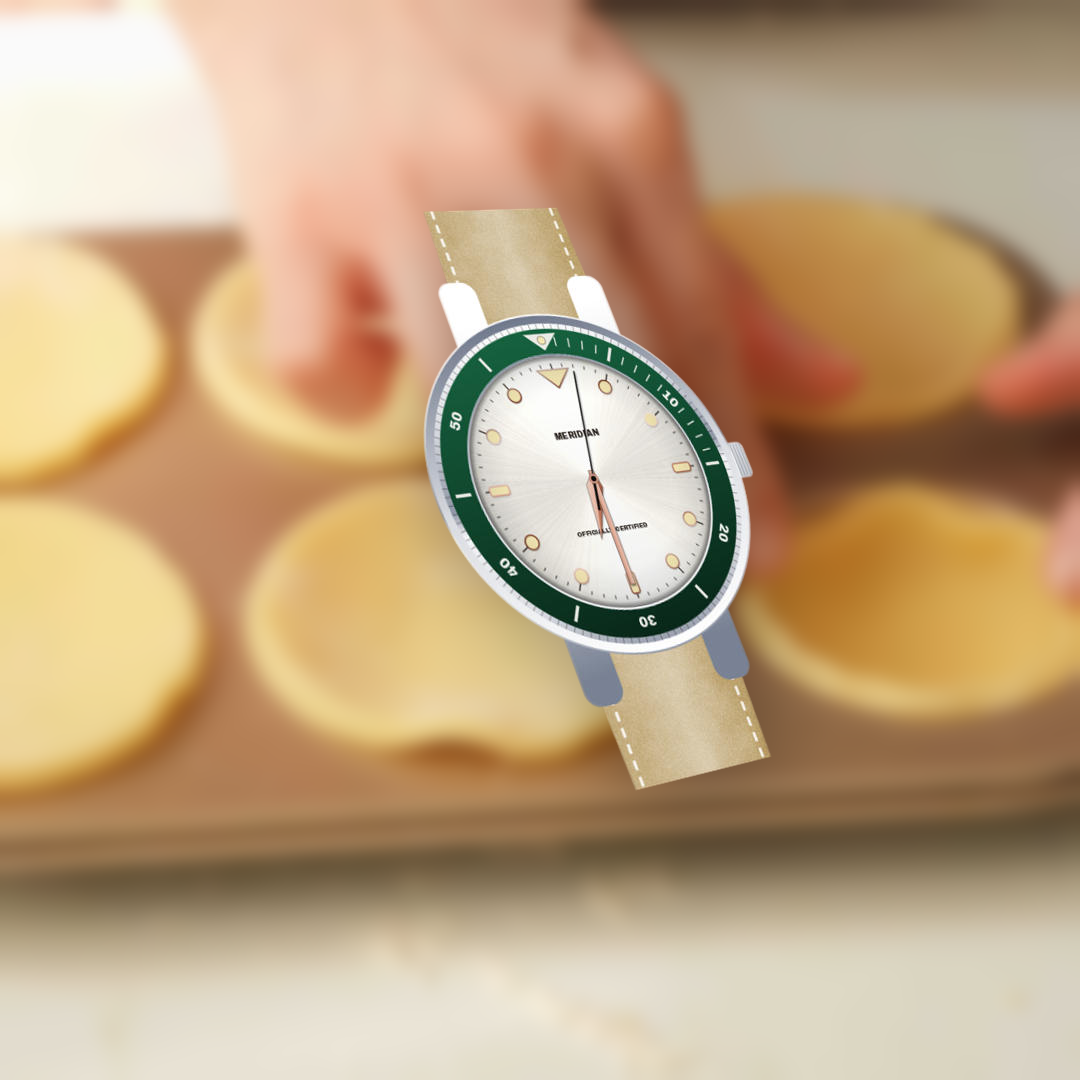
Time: {"hour": 6, "minute": 30, "second": 2}
